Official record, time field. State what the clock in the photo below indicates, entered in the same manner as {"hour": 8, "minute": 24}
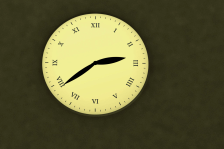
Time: {"hour": 2, "minute": 39}
